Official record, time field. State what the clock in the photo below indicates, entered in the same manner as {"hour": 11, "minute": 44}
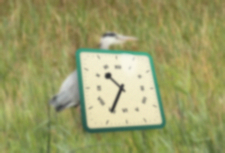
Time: {"hour": 10, "minute": 35}
